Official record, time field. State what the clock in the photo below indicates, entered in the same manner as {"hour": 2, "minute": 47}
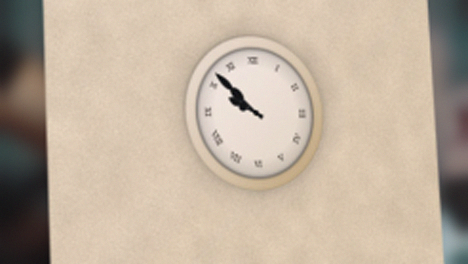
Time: {"hour": 9, "minute": 52}
